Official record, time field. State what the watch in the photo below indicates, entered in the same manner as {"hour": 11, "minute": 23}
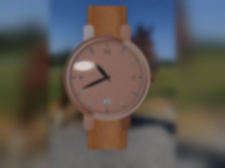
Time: {"hour": 10, "minute": 41}
